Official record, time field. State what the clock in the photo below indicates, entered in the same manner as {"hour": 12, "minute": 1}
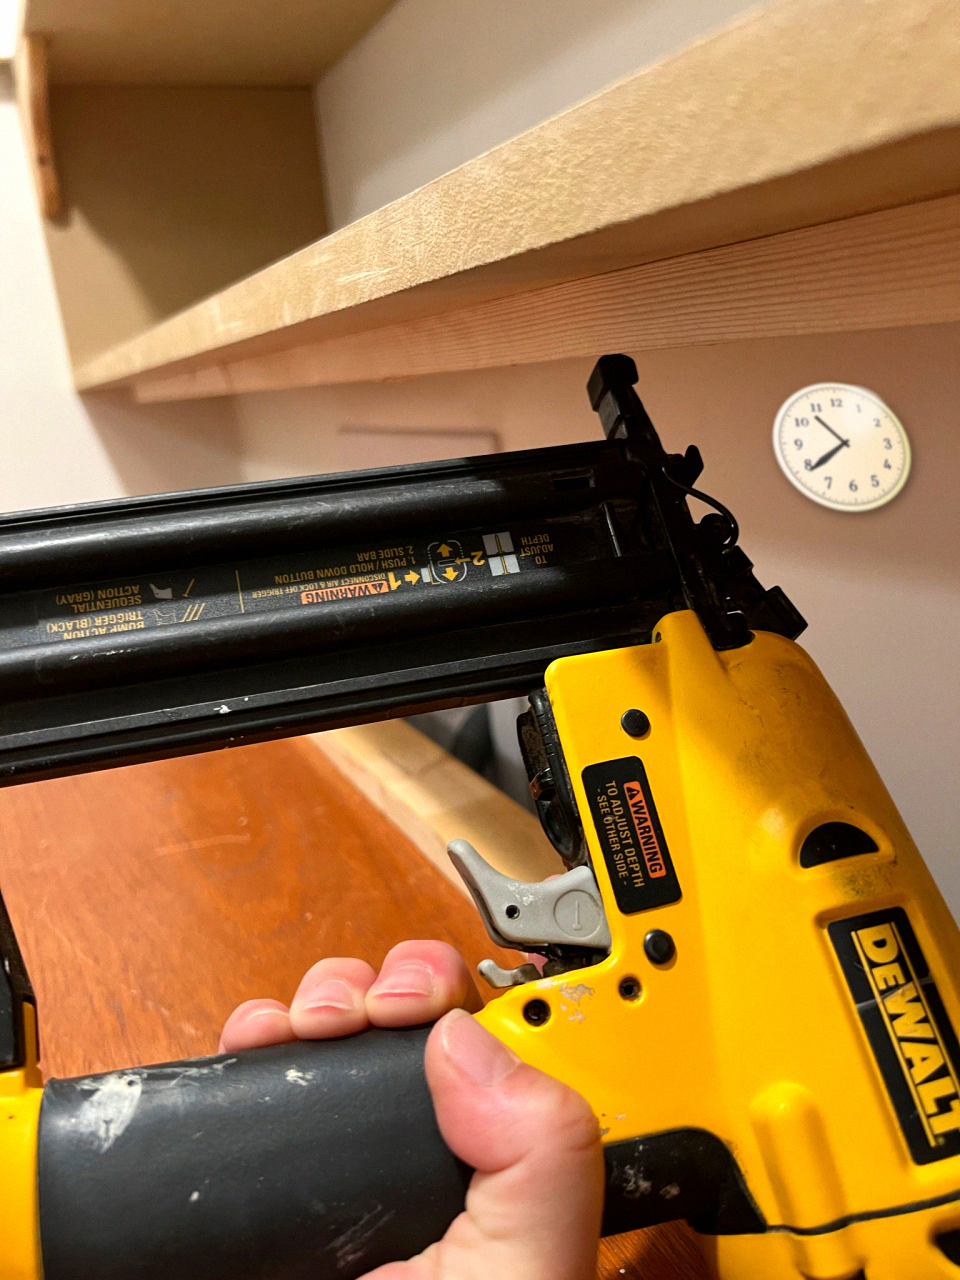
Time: {"hour": 10, "minute": 39}
